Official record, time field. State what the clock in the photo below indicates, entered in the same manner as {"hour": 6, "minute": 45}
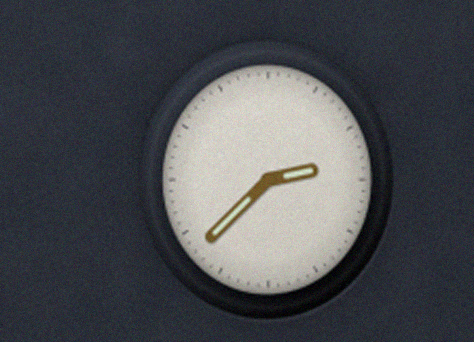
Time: {"hour": 2, "minute": 38}
